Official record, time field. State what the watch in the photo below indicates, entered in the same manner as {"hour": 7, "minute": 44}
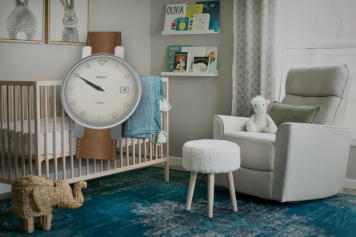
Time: {"hour": 9, "minute": 50}
